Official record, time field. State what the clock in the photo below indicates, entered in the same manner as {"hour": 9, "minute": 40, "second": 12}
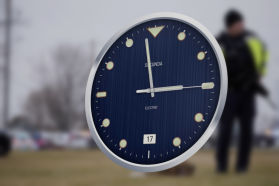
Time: {"hour": 2, "minute": 58, "second": 15}
